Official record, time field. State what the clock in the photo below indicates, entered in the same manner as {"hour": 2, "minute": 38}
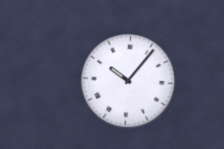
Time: {"hour": 10, "minute": 6}
